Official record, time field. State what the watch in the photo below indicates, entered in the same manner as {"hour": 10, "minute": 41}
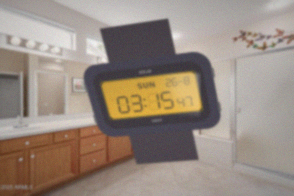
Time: {"hour": 3, "minute": 15}
